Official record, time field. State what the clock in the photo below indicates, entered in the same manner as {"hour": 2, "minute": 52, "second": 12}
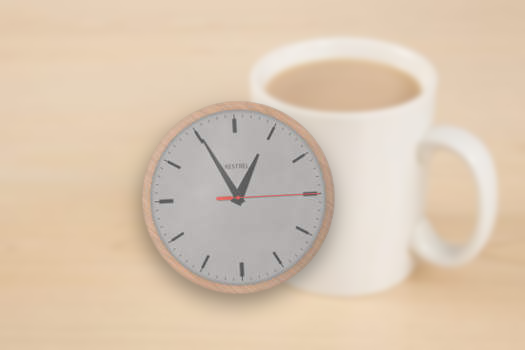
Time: {"hour": 12, "minute": 55, "second": 15}
